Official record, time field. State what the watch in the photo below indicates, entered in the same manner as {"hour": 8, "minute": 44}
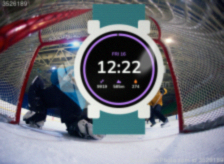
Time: {"hour": 12, "minute": 22}
